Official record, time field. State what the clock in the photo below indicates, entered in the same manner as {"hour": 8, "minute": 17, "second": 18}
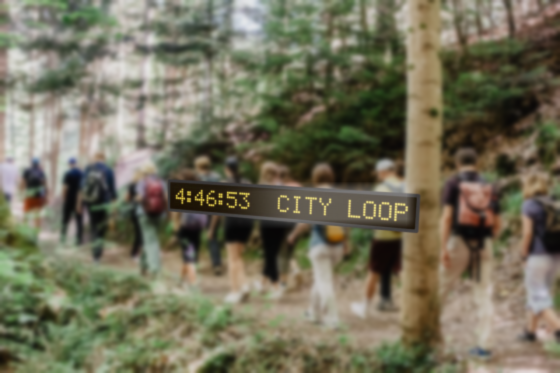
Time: {"hour": 4, "minute": 46, "second": 53}
